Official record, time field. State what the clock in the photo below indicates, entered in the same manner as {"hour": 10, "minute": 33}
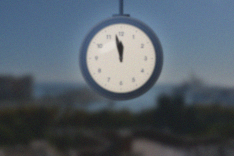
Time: {"hour": 11, "minute": 58}
